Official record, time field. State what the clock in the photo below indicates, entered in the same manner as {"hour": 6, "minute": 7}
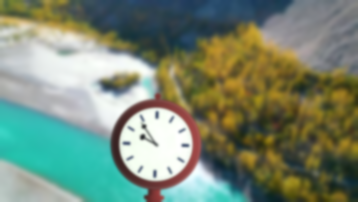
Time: {"hour": 9, "minute": 54}
